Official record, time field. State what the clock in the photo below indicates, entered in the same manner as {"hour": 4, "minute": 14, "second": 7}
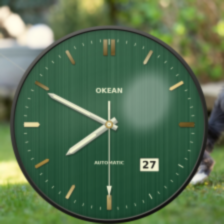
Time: {"hour": 7, "minute": 49, "second": 30}
